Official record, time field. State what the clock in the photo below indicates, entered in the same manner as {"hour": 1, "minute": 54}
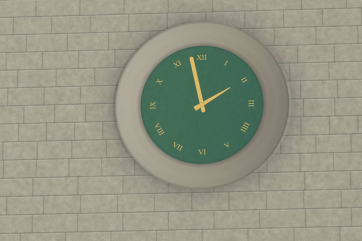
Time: {"hour": 1, "minute": 58}
